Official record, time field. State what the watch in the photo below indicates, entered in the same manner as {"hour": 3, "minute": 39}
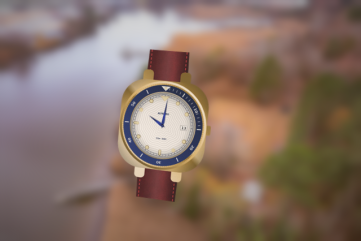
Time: {"hour": 10, "minute": 1}
